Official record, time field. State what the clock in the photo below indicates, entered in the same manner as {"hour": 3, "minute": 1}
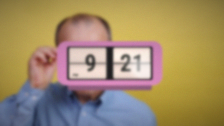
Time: {"hour": 9, "minute": 21}
